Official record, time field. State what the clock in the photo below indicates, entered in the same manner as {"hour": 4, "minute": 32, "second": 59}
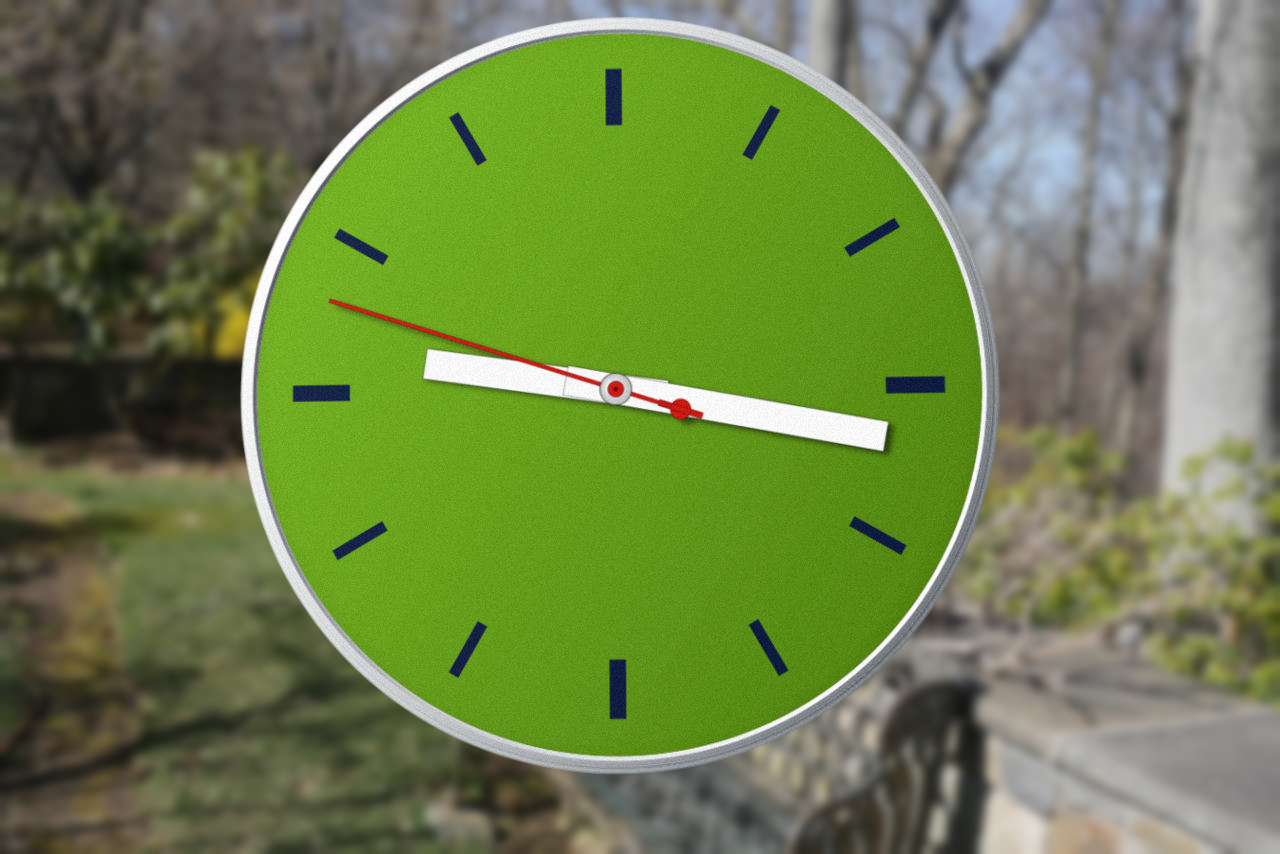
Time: {"hour": 9, "minute": 16, "second": 48}
